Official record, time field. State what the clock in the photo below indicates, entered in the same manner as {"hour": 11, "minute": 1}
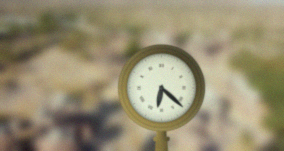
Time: {"hour": 6, "minute": 22}
